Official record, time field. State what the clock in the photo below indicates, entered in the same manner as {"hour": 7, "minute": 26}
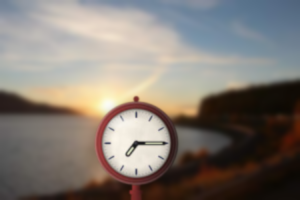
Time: {"hour": 7, "minute": 15}
